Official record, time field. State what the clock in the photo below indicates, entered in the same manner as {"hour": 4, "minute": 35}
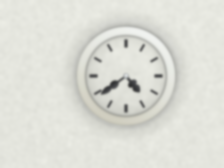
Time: {"hour": 4, "minute": 39}
